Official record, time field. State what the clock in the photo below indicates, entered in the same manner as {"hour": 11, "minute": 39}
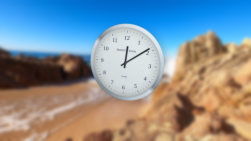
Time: {"hour": 12, "minute": 9}
